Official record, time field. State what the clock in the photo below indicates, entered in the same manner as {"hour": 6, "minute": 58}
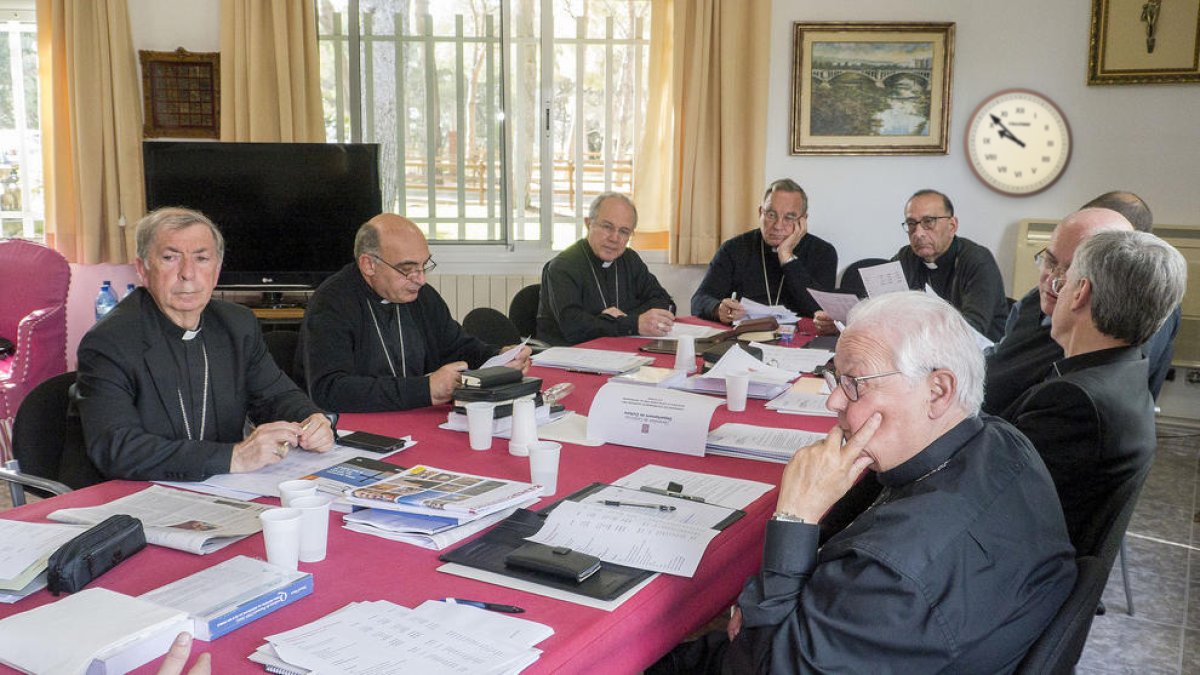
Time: {"hour": 9, "minute": 52}
